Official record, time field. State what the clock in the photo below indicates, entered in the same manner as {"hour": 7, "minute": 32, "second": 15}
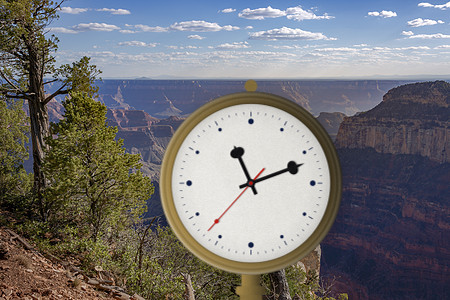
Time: {"hour": 11, "minute": 11, "second": 37}
